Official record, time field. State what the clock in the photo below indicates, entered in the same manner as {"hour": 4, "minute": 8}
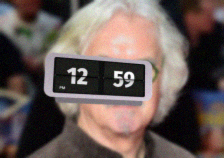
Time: {"hour": 12, "minute": 59}
